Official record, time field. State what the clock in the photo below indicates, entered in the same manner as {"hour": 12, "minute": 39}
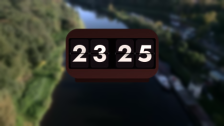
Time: {"hour": 23, "minute": 25}
